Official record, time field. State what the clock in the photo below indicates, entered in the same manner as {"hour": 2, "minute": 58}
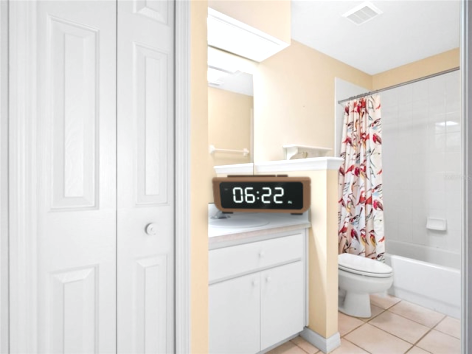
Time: {"hour": 6, "minute": 22}
